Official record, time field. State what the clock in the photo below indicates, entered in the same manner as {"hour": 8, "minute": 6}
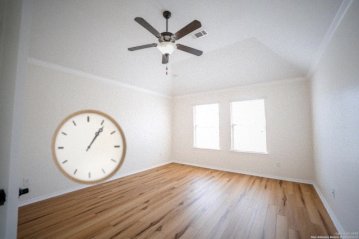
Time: {"hour": 1, "minute": 6}
